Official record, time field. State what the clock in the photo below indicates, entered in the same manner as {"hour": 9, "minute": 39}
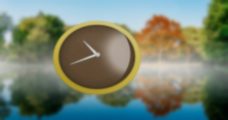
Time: {"hour": 10, "minute": 41}
